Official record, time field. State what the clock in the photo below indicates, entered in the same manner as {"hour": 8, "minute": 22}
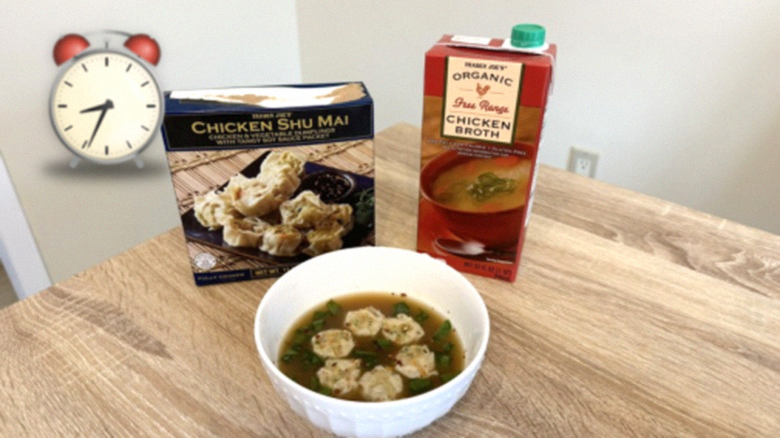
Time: {"hour": 8, "minute": 34}
